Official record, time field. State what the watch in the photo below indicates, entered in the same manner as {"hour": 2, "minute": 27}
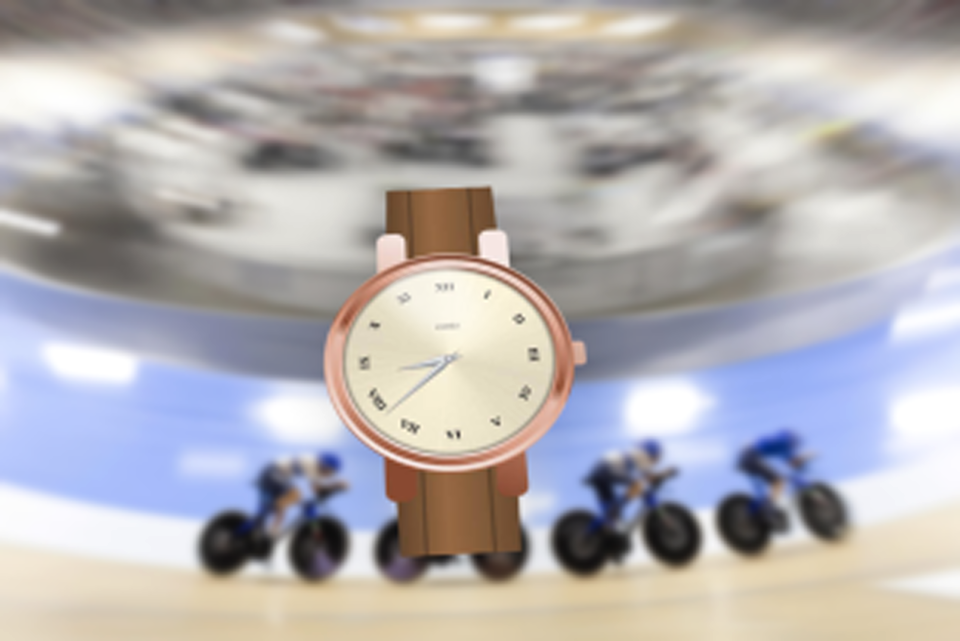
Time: {"hour": 8, "minute": 38}
